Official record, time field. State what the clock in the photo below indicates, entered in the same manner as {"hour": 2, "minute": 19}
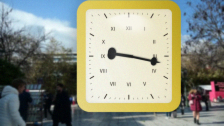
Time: {"hour": 9, "minute": 17}
